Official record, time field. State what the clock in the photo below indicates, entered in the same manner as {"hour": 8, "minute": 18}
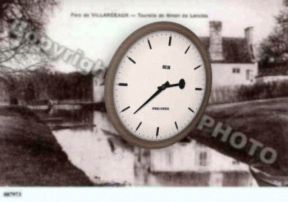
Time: {"hour": 2, "minute": 38}
